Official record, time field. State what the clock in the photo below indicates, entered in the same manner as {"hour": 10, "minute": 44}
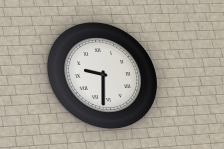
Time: {"hour": 9, "minute": 32}
